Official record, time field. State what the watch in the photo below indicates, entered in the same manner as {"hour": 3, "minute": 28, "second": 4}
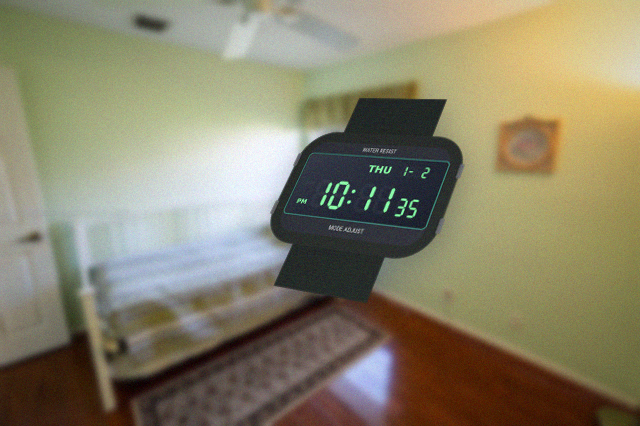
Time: {"hour": 10, "minute": 11, "second": 35}
